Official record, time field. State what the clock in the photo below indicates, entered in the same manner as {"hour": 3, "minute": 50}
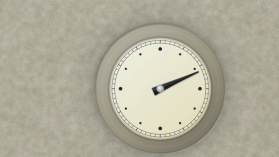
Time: {"hour": 2, "minute": 11}
